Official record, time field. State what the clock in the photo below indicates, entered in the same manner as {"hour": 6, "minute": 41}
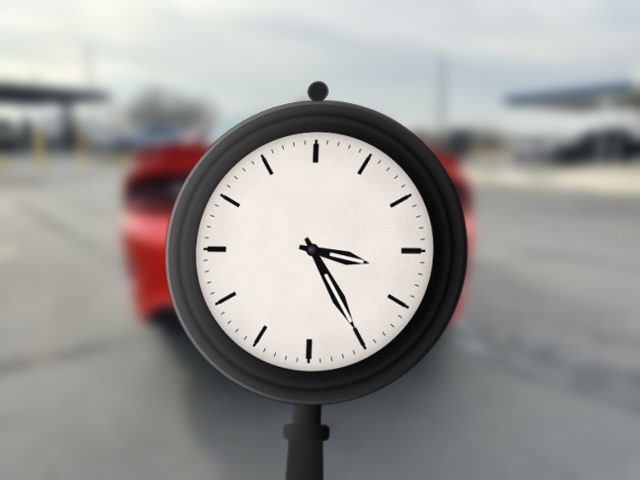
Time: {"hour": 3, "minute": 25}
